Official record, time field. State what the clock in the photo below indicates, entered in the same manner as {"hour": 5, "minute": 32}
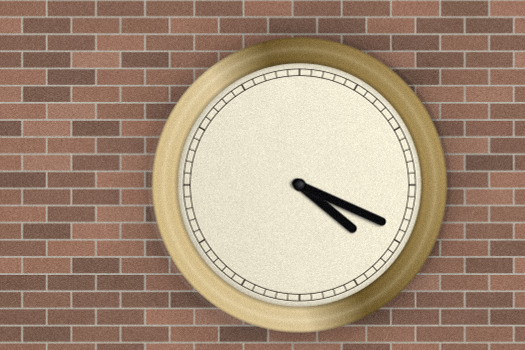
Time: {"hour": 4, "minute": 19}
